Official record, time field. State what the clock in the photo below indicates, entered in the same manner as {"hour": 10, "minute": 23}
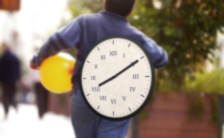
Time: {"hour": 8, "minute": 10}
